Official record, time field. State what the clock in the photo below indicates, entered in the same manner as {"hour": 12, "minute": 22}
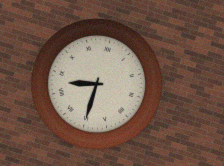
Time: {"hour": 8, "minute": 30}
